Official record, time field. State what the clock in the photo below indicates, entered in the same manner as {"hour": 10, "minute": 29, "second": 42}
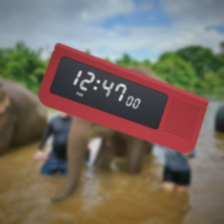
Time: {"hour": 12, "minute": 47, "second": 0}
